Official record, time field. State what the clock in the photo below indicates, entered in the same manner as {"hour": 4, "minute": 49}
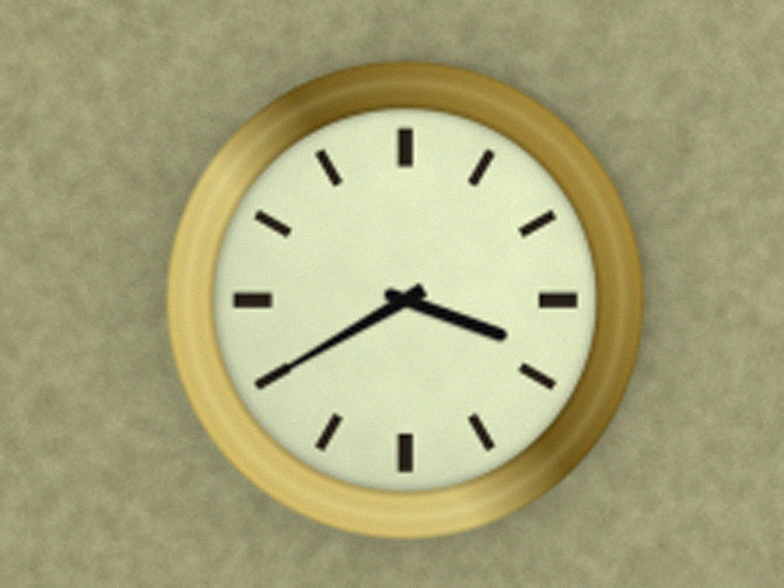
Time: {"hour": 3, "minute": 40}
